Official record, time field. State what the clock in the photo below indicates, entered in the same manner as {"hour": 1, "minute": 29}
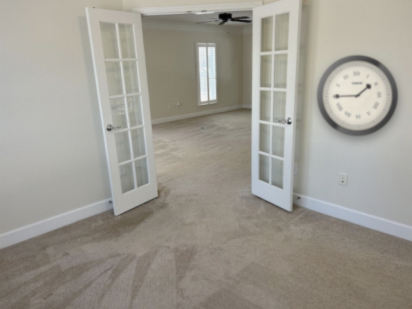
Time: {"hour": 1, "minute": 45}
